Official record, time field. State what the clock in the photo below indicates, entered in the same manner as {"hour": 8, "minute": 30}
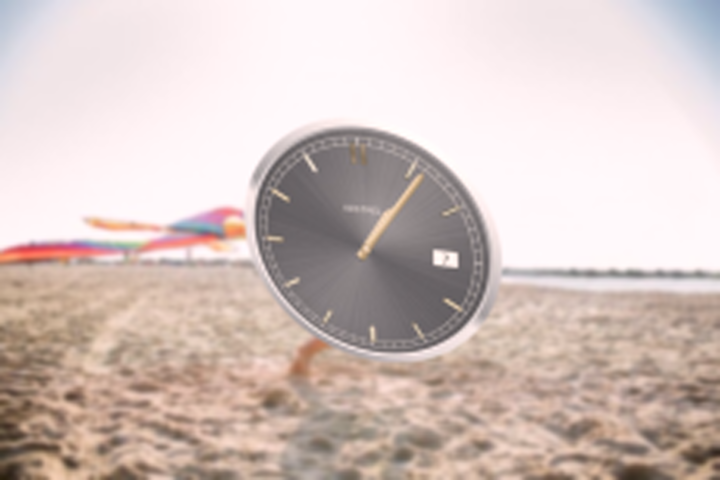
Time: {"hour": 1, "minute": 6}
